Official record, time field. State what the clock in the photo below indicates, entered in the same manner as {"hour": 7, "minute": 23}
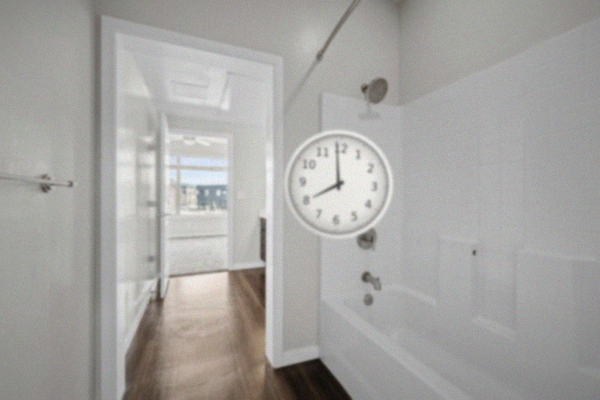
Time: {"hour": 7, "minute": 59}
